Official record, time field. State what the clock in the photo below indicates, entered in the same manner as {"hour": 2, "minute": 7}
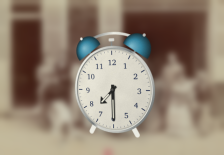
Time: {"hour": 7, "minute": 30}
